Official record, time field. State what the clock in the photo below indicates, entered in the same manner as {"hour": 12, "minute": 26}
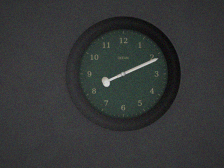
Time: {"hour": 8, "minute": 11}
